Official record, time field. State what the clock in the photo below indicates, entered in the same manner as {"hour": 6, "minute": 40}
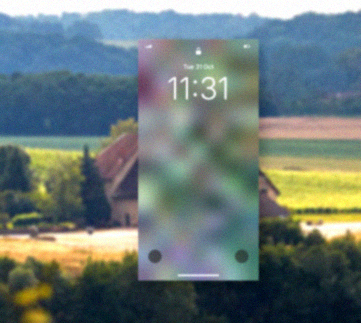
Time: {"hour": 11, "minute": 31}
